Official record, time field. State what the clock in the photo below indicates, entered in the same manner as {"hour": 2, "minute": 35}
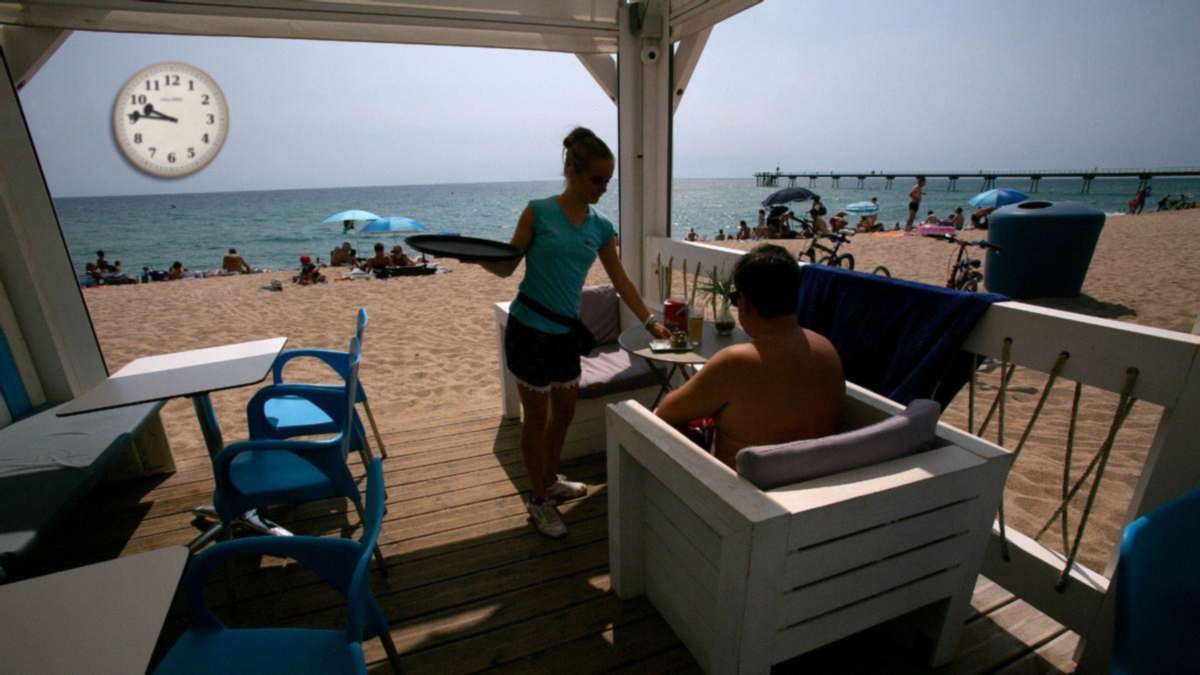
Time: {"hour": 9, "minute": 46}
